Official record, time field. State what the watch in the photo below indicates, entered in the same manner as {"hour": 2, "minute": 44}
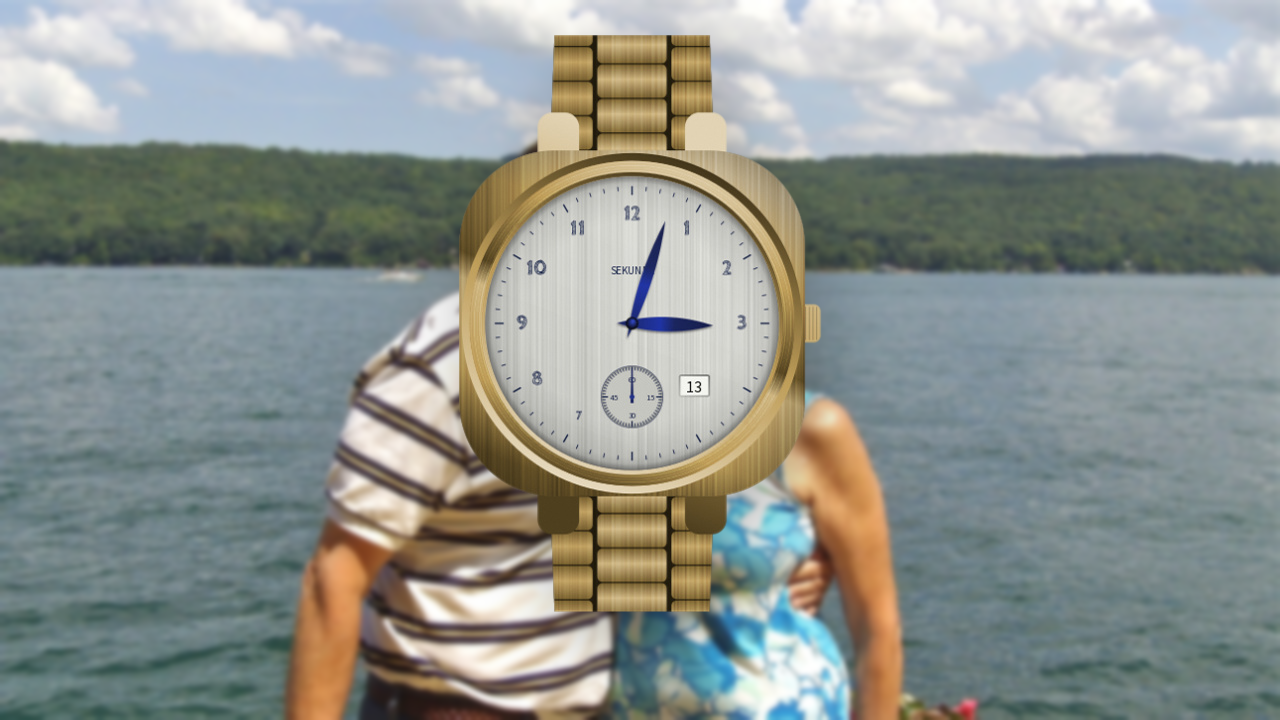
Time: {"hour": 3, "minute": 3}
